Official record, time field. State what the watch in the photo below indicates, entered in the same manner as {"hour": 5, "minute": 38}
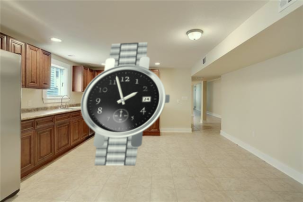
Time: {"hour": 1, "minute": 57}
